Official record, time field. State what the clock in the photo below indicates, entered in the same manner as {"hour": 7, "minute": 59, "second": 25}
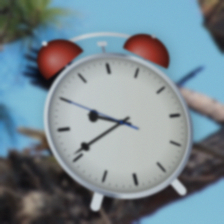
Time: {"hour": 9, "minute": 40, "second": 50}
